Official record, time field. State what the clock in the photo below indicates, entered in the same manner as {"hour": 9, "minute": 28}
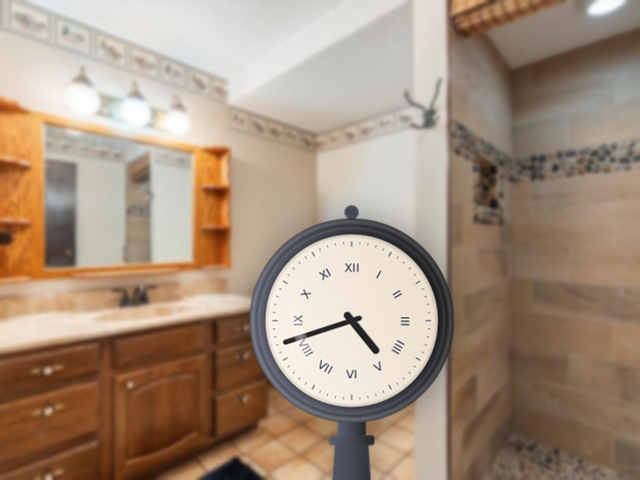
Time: {"hour": 4, "minute": 42}
